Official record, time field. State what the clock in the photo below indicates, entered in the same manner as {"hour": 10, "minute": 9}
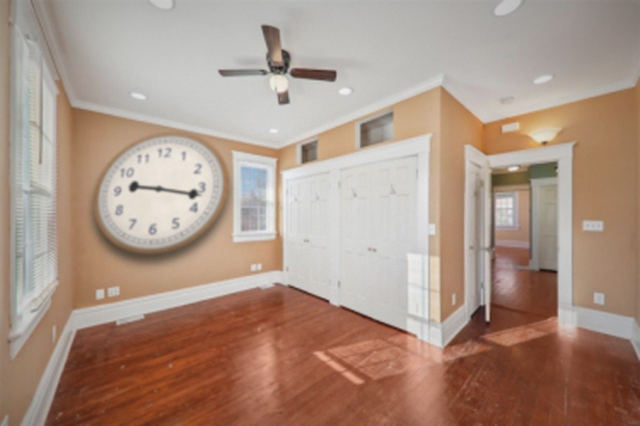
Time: {"hour": 9, "minute": 17}
